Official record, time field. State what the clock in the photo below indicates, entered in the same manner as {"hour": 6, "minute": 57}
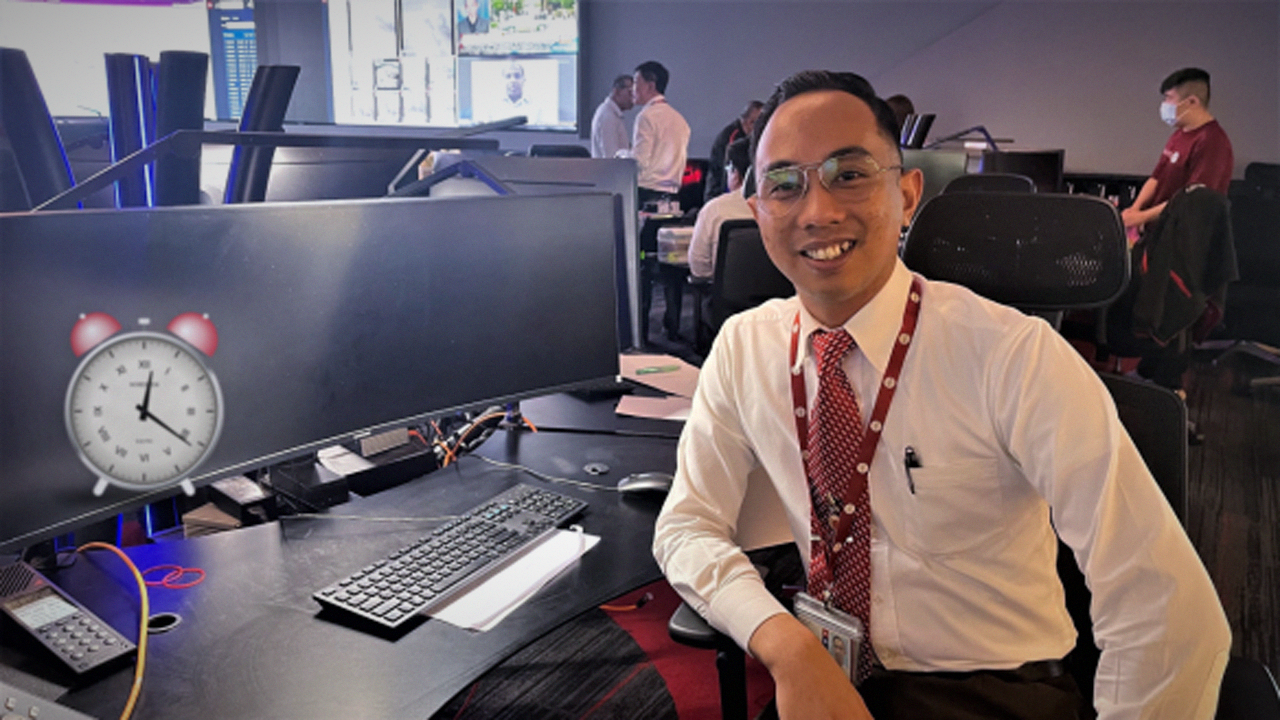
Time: {"hour": 12, "minute": 21}
